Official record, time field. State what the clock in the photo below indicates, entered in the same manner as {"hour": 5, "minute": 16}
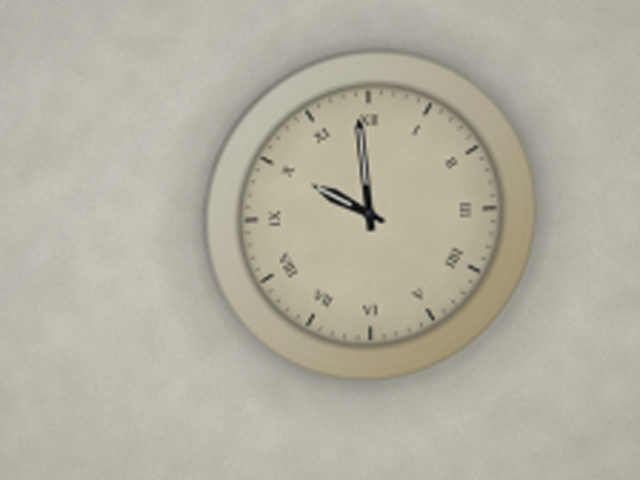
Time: {"hour": 9, "minute": 59}
